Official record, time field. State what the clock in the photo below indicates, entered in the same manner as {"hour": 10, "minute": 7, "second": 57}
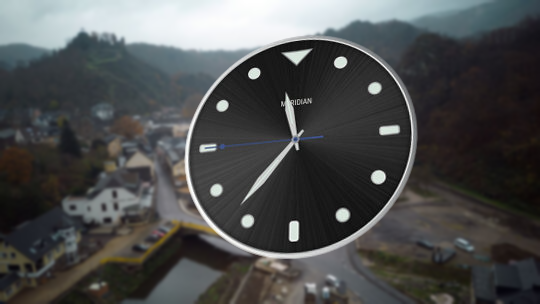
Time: {"hour": 11, "minute": 36, "second": 45}
